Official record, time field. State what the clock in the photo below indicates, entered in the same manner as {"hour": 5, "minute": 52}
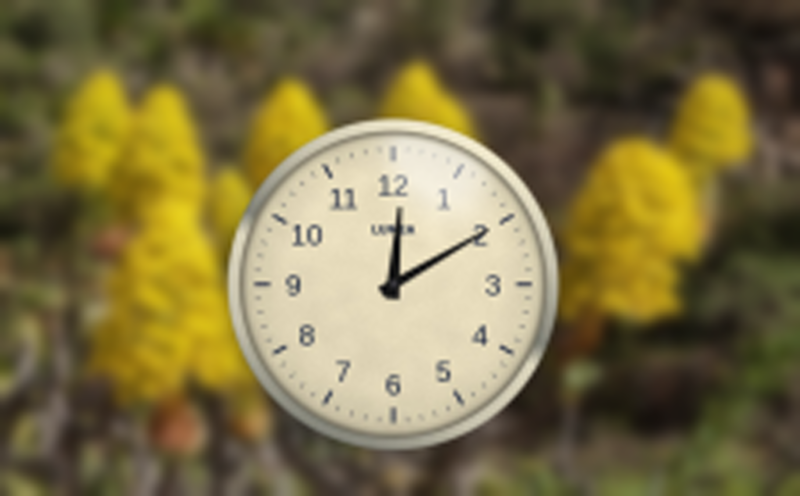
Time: {"hour": 12, "minute": 10}
